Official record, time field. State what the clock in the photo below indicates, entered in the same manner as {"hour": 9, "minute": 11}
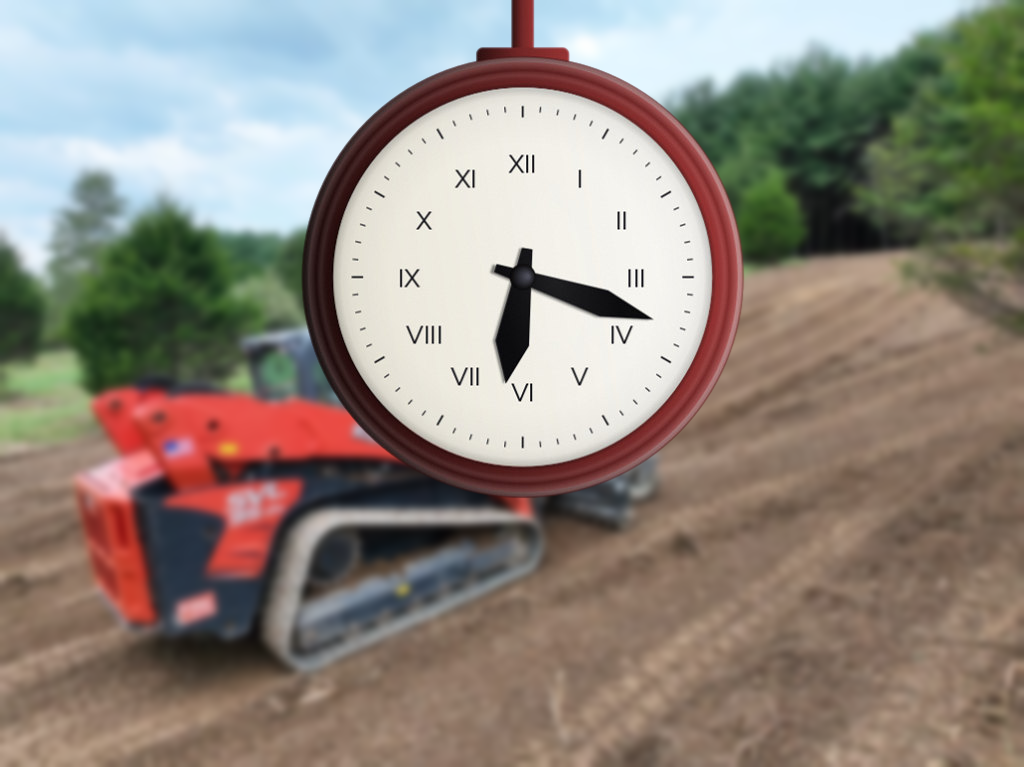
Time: {"hour": 6, "minute": 18}
